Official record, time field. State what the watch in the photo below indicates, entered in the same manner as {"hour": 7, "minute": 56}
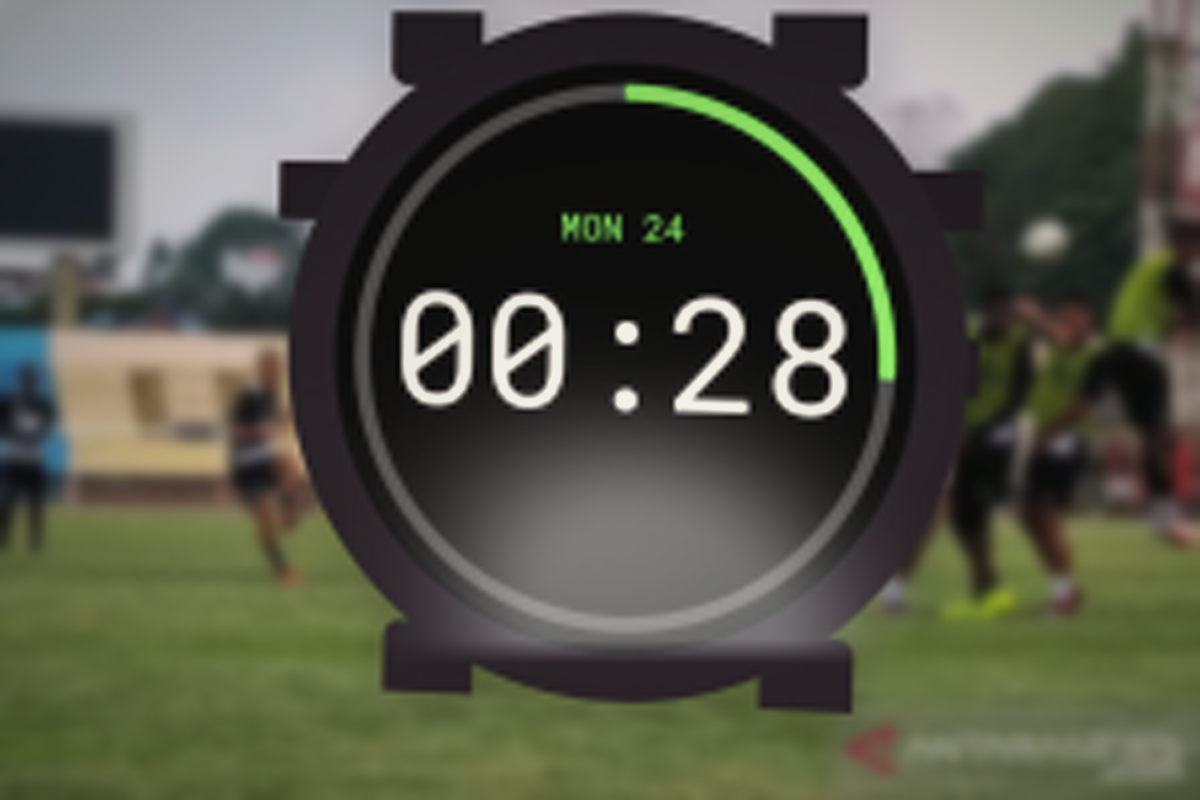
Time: {"hour": 0, "minute": 28}
